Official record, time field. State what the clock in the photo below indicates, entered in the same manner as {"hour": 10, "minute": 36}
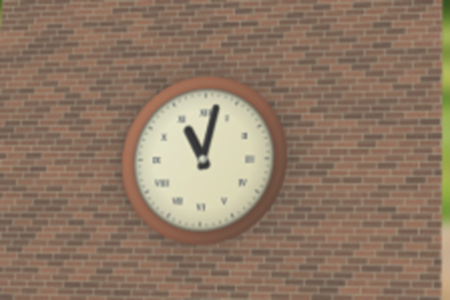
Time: {"hour": 11, "minute": 2}
